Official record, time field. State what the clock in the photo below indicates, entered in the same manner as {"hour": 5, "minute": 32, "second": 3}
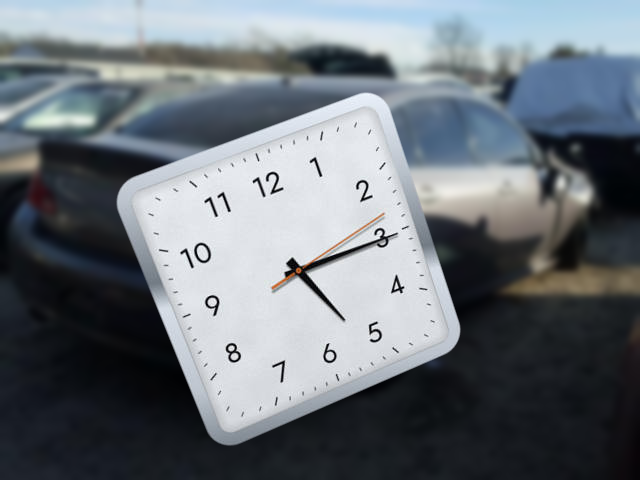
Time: {"hour": 5, "minute": 15, "second": 13}
